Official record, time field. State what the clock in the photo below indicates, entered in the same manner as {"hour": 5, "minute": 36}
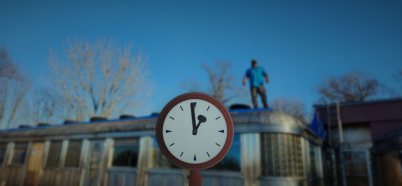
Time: {"hour": 12, "minute": 59}
